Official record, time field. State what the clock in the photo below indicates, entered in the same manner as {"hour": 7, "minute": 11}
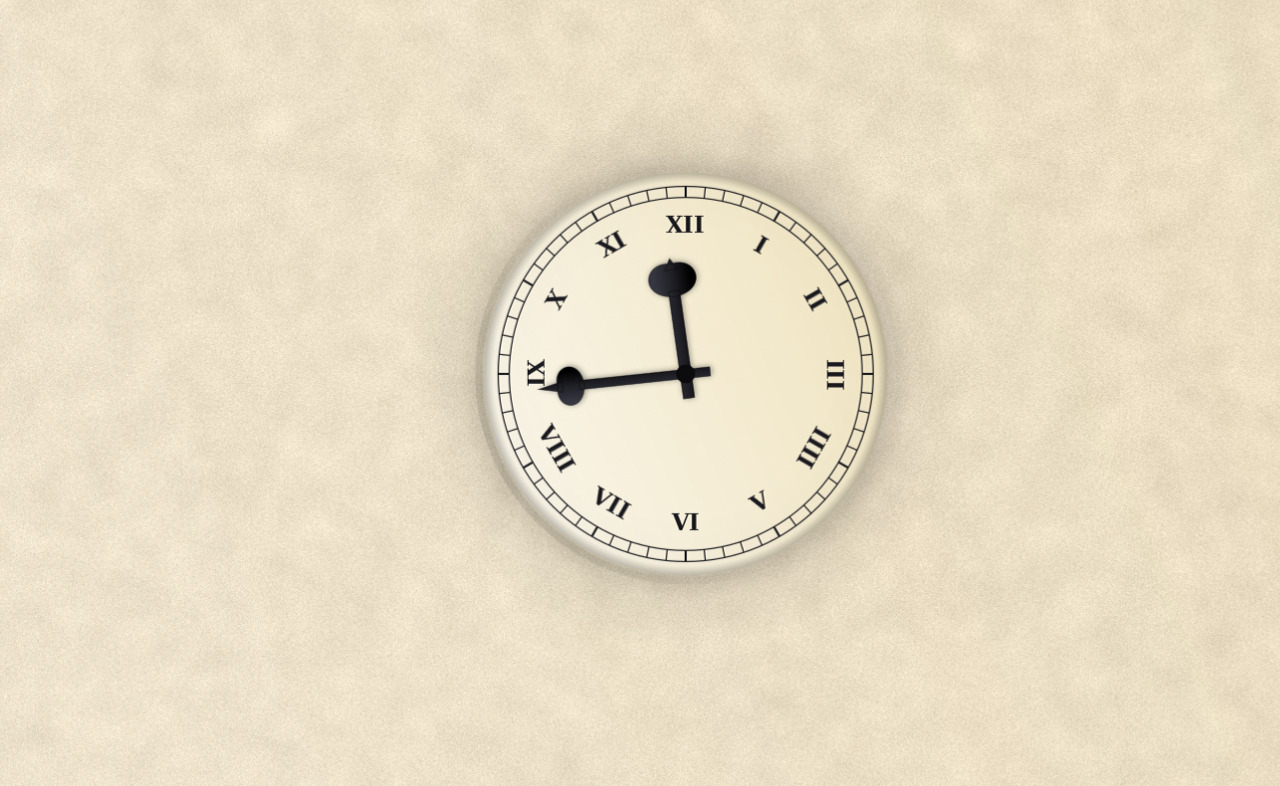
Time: {"hour": 11, "minute": 44}
